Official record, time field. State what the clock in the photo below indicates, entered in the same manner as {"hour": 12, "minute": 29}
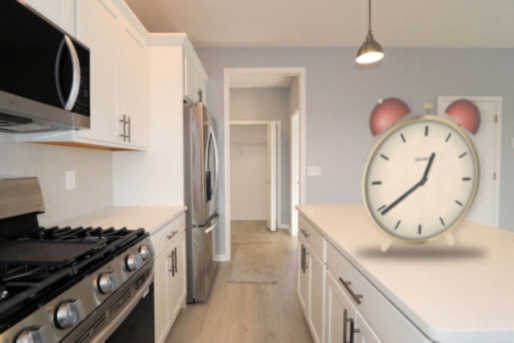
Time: {"hour": 12, "minute": 39}
